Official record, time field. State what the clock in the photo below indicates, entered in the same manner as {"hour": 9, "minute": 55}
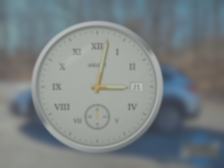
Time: {"hour": 3, "minute": 2}
